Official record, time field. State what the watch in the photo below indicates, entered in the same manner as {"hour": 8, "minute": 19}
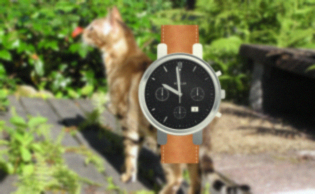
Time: {"hour": 9, "minute": 59}
